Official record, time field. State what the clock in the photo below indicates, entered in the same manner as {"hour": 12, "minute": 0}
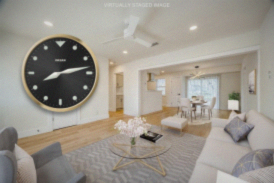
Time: {"hour": 8, "minute": 13}
